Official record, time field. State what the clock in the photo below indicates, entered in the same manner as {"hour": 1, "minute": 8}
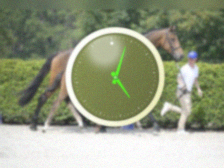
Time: {"hour": 5, "minute": 4}
